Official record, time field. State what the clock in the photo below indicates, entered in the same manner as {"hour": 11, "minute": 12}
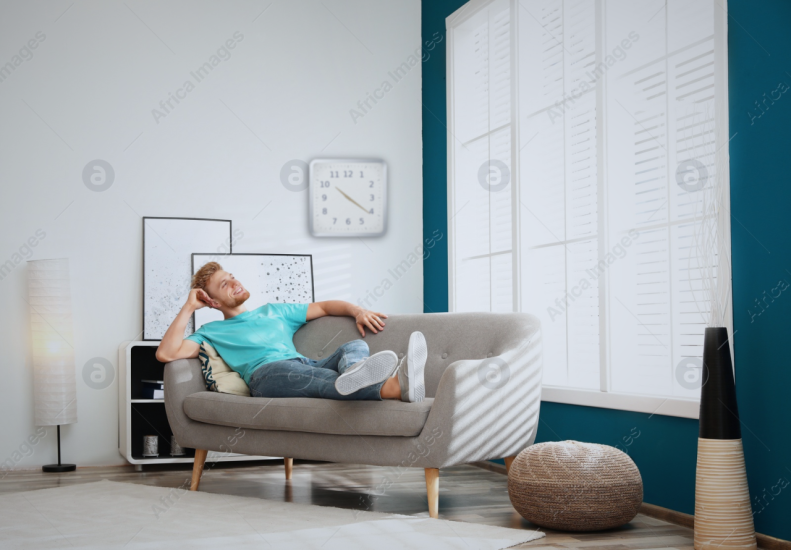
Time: {"hour": 10, "minute": 21}
